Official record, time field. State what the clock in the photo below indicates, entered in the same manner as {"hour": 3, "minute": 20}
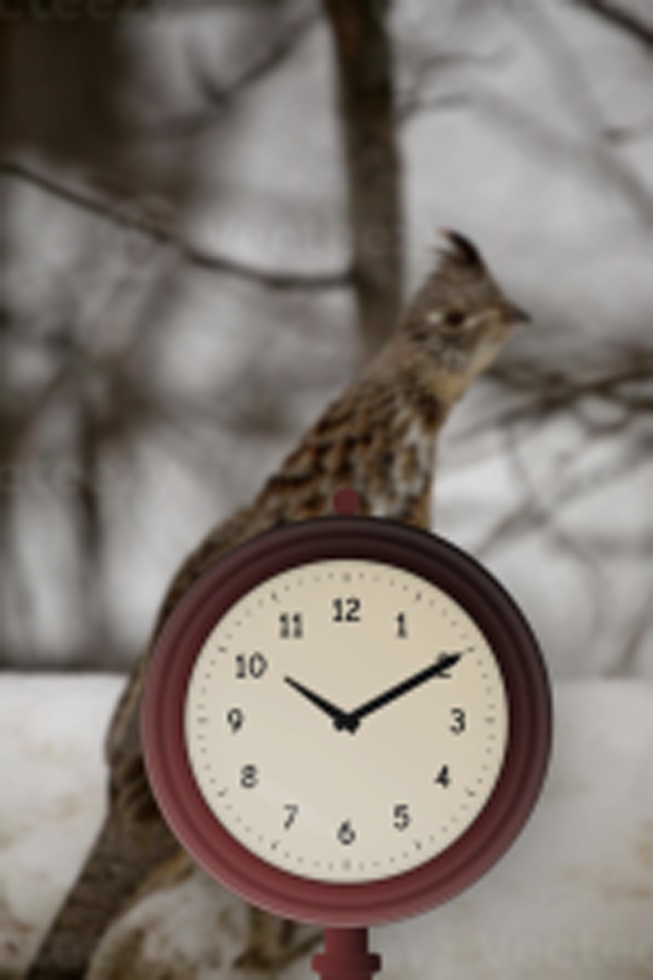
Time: {"hour": 10, "minute": 10}
